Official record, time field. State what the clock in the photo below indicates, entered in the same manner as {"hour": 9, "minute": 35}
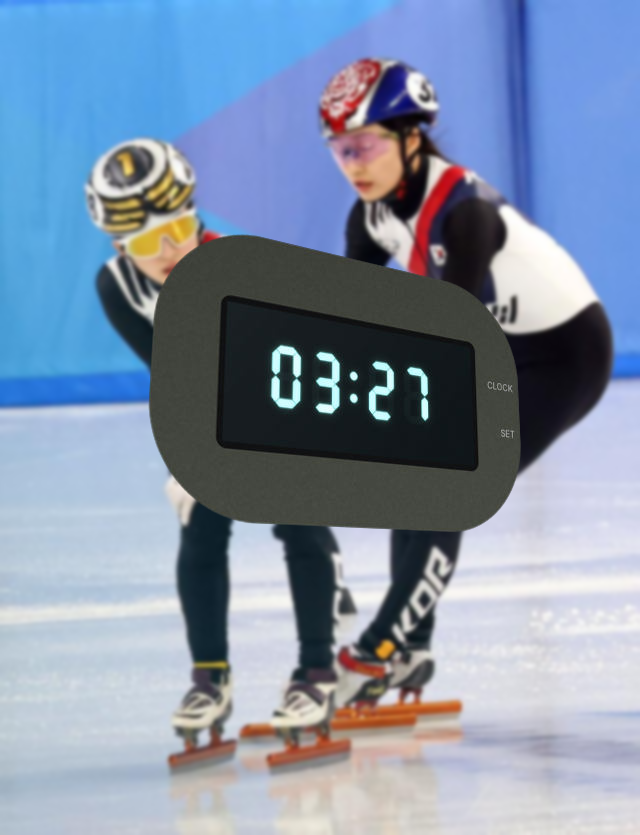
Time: {"hour": 3, "minute": 27}
